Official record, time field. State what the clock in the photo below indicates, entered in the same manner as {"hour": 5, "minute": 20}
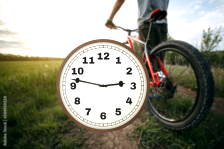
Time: {"hour": 2, "minute": 47}
